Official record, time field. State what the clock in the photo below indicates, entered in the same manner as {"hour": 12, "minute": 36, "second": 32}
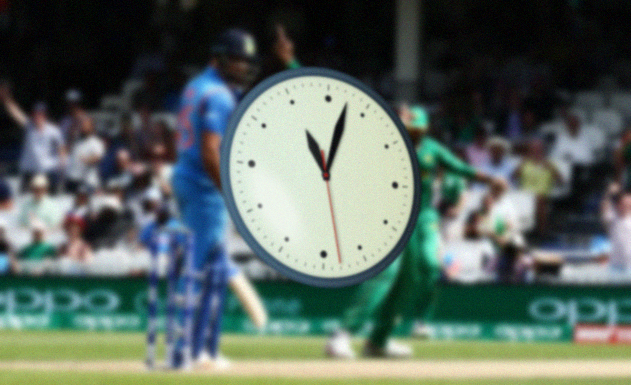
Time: {"hour": 11, "minute": 2, "second": 28}
